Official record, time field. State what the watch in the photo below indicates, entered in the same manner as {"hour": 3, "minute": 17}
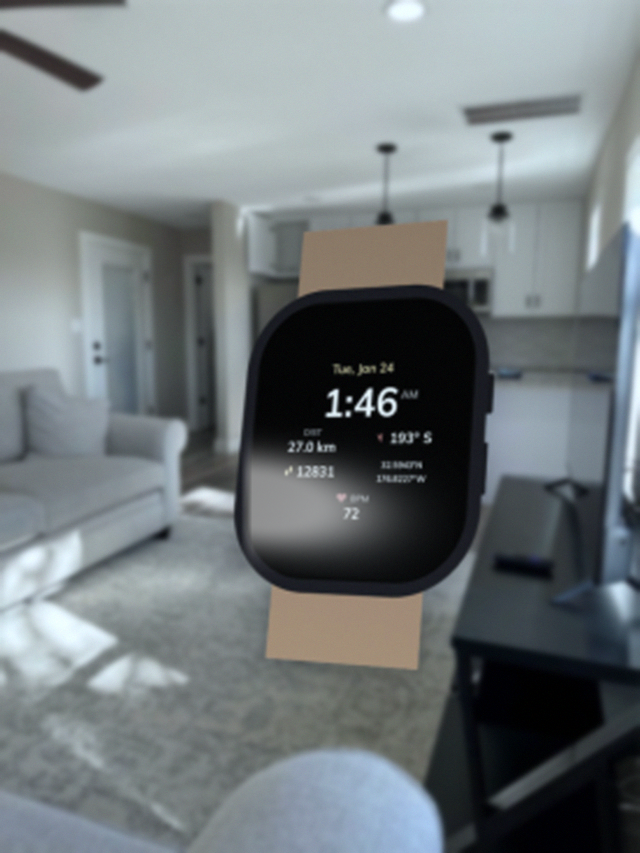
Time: {"hour": 1, "minute": 46}
